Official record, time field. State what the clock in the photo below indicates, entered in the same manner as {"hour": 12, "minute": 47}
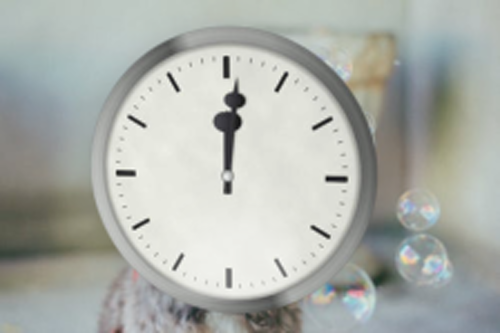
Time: {"hour": 12, "minute": 1}
